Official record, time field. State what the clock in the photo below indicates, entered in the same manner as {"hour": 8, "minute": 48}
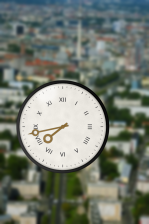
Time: {"hour": 7, "minute": 43}
